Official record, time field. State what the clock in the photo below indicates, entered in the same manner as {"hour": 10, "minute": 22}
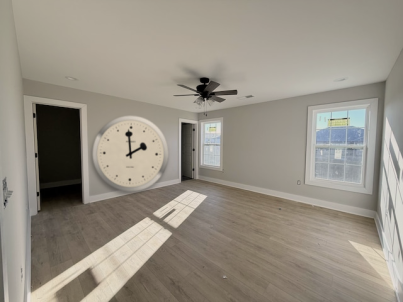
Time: {"hour": 1, "minute": 59}
